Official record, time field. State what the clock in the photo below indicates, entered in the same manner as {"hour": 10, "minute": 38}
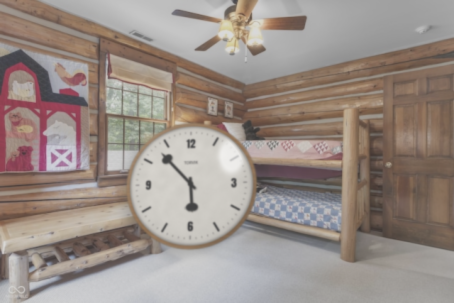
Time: {"hour": 5, "minute": 53}
